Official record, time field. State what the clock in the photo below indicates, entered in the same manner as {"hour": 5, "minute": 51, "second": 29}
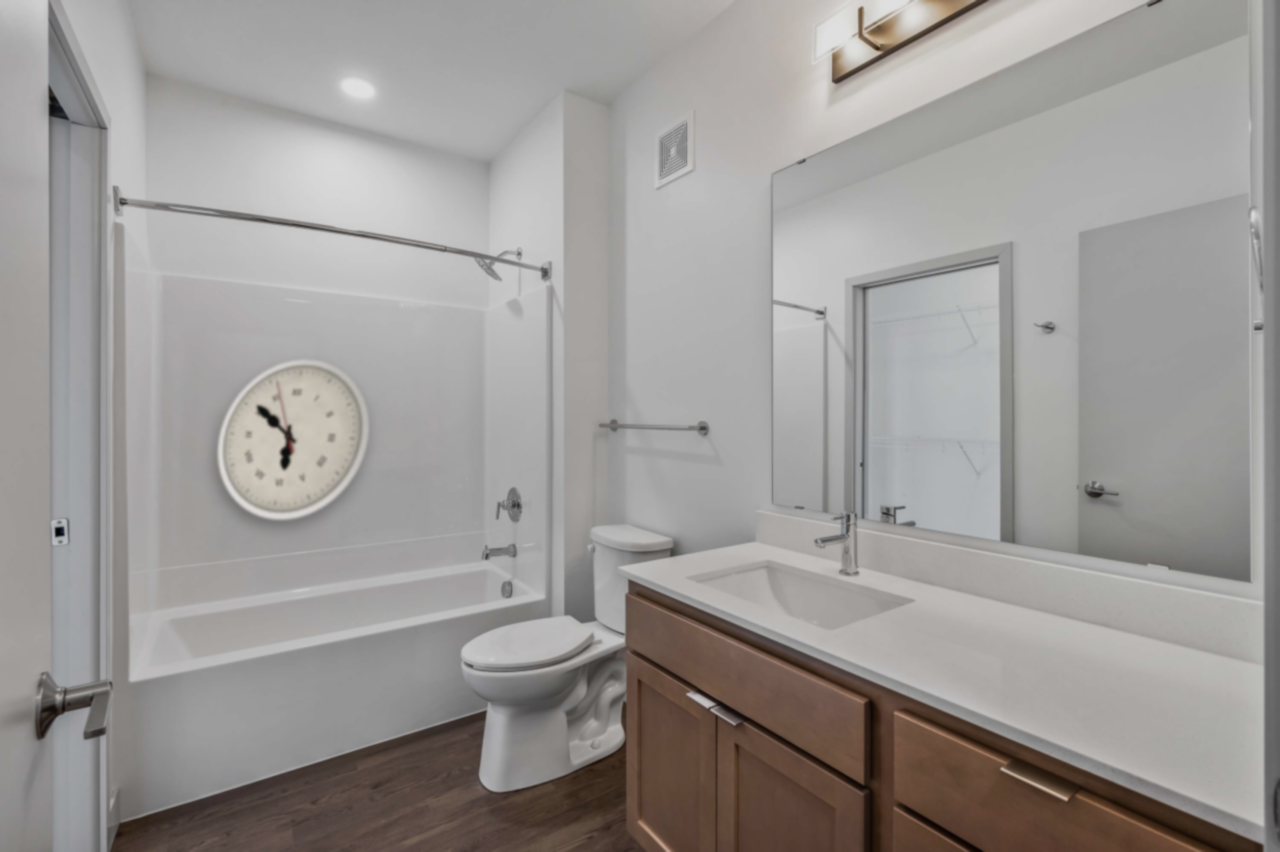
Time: {"hour": 5, "minute": 50, "second": 56}
